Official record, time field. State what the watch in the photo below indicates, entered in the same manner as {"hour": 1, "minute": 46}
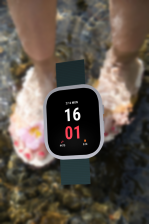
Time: {"hour": 16, "minute": 1}
